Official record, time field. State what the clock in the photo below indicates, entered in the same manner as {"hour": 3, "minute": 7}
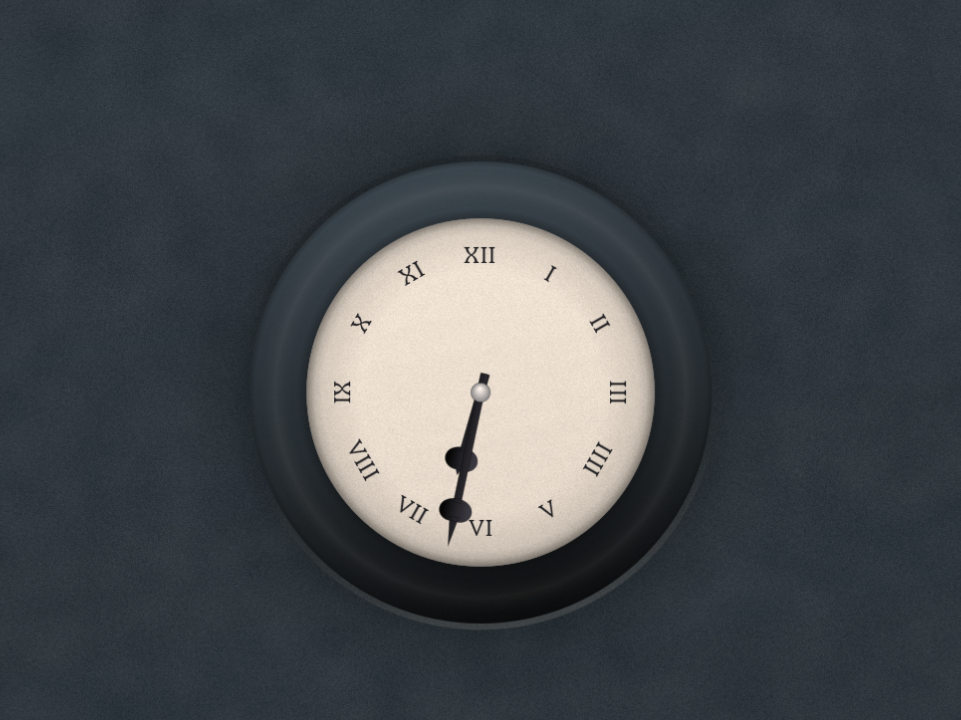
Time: {"hour": 6, "minute": 32}
